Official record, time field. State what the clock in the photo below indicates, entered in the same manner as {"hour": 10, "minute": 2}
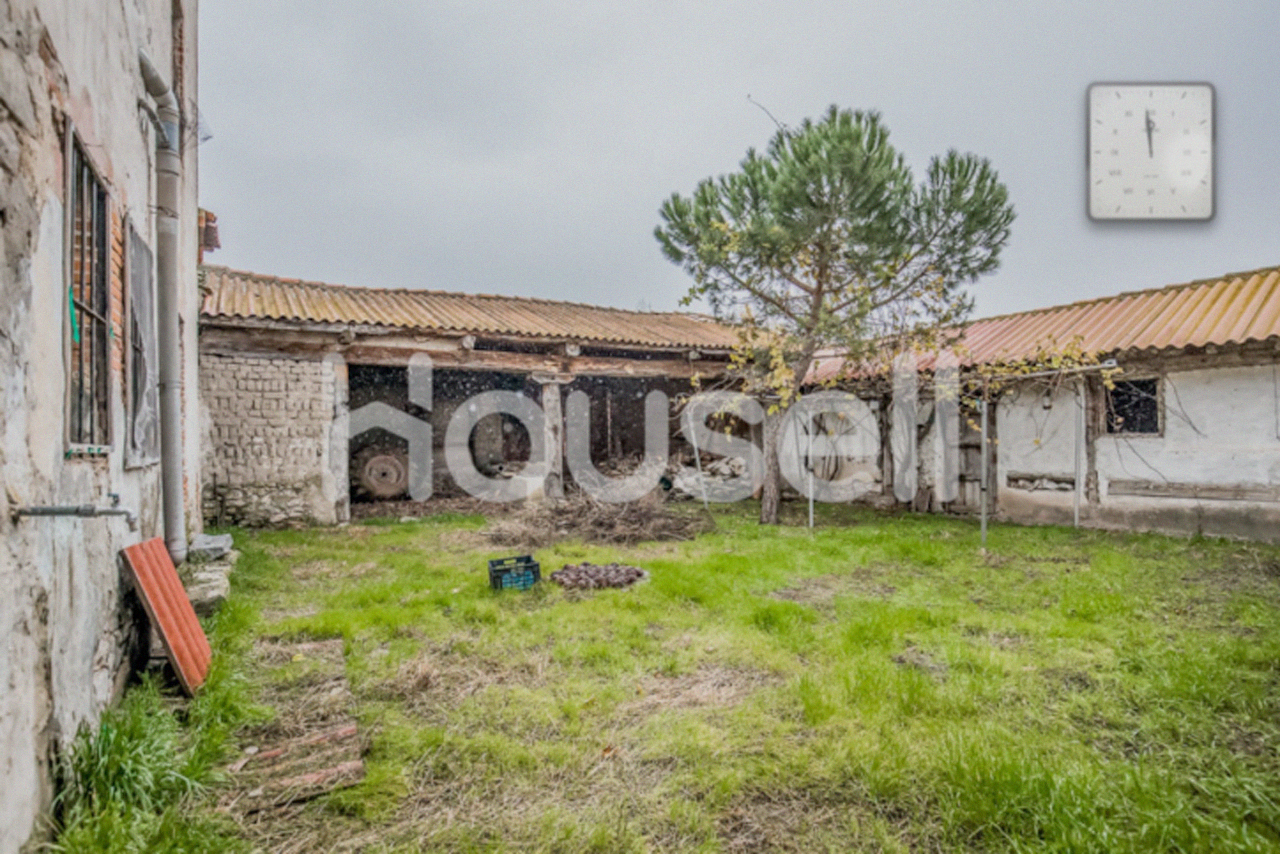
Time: {"hour": 11, "minute": 59}
